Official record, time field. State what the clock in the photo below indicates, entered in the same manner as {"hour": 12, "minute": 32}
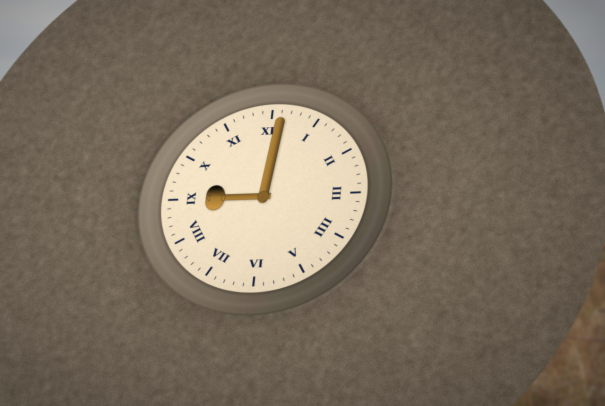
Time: {"hour": 9, "minute": 1}
